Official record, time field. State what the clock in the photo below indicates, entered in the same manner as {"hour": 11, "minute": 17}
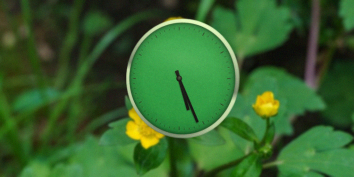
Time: {"hour": 5, "minute": 26}
